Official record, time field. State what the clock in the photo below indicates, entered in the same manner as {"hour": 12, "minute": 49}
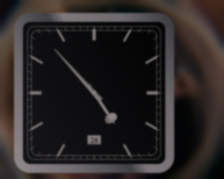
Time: {"hour": 4, "minute": 53}
